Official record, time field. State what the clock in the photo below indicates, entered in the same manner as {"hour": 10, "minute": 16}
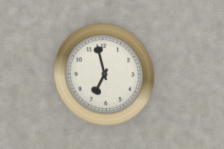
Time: {"hour": 6, "minute": 58}
